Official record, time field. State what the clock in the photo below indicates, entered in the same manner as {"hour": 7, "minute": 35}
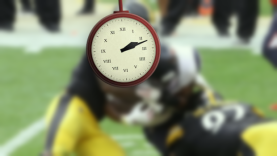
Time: {"hour": 2, "minute": 12}
